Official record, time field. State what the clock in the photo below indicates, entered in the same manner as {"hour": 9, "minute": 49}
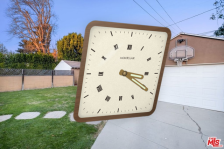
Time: {"hour": 3, "minute": 20}
